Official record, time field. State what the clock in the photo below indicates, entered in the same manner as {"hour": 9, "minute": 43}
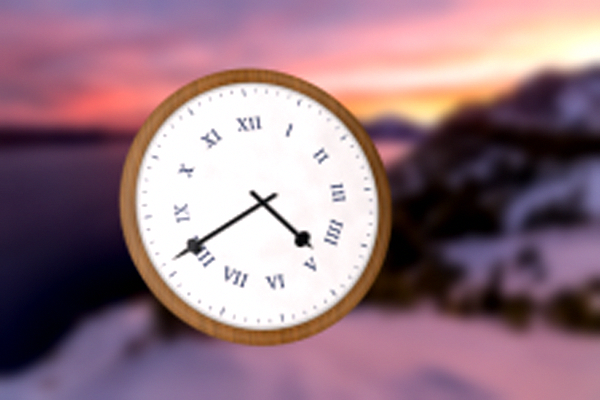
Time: {"hour": 4, "minute": 41}
